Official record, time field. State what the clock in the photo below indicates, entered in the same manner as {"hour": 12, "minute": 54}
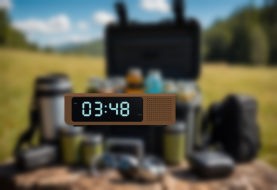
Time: {"hour": 3, "minute": 48}
